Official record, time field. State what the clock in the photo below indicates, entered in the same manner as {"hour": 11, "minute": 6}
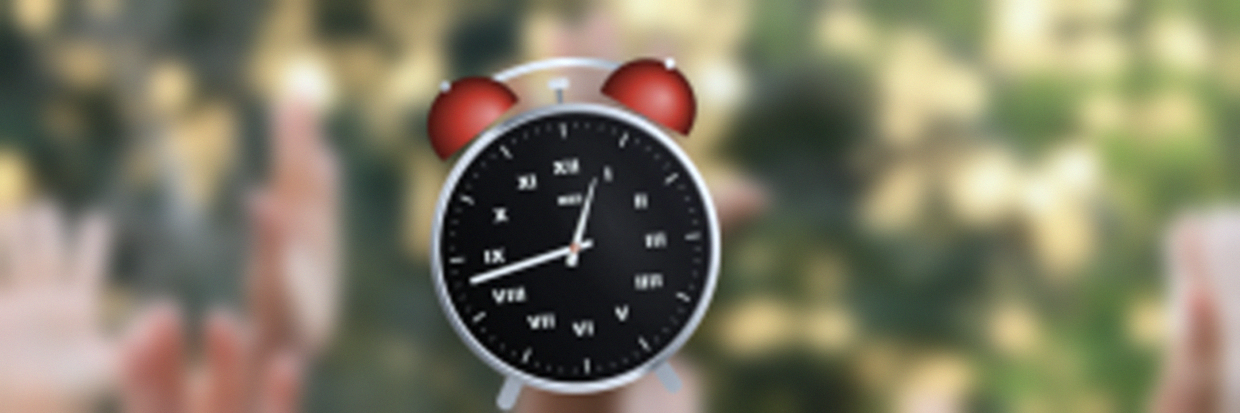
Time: {"hour": 12, "minute": 43}
